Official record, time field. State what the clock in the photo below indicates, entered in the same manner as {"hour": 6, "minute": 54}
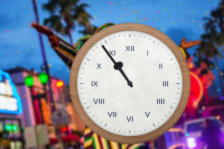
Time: {"hour": 10, "minute": 54}
